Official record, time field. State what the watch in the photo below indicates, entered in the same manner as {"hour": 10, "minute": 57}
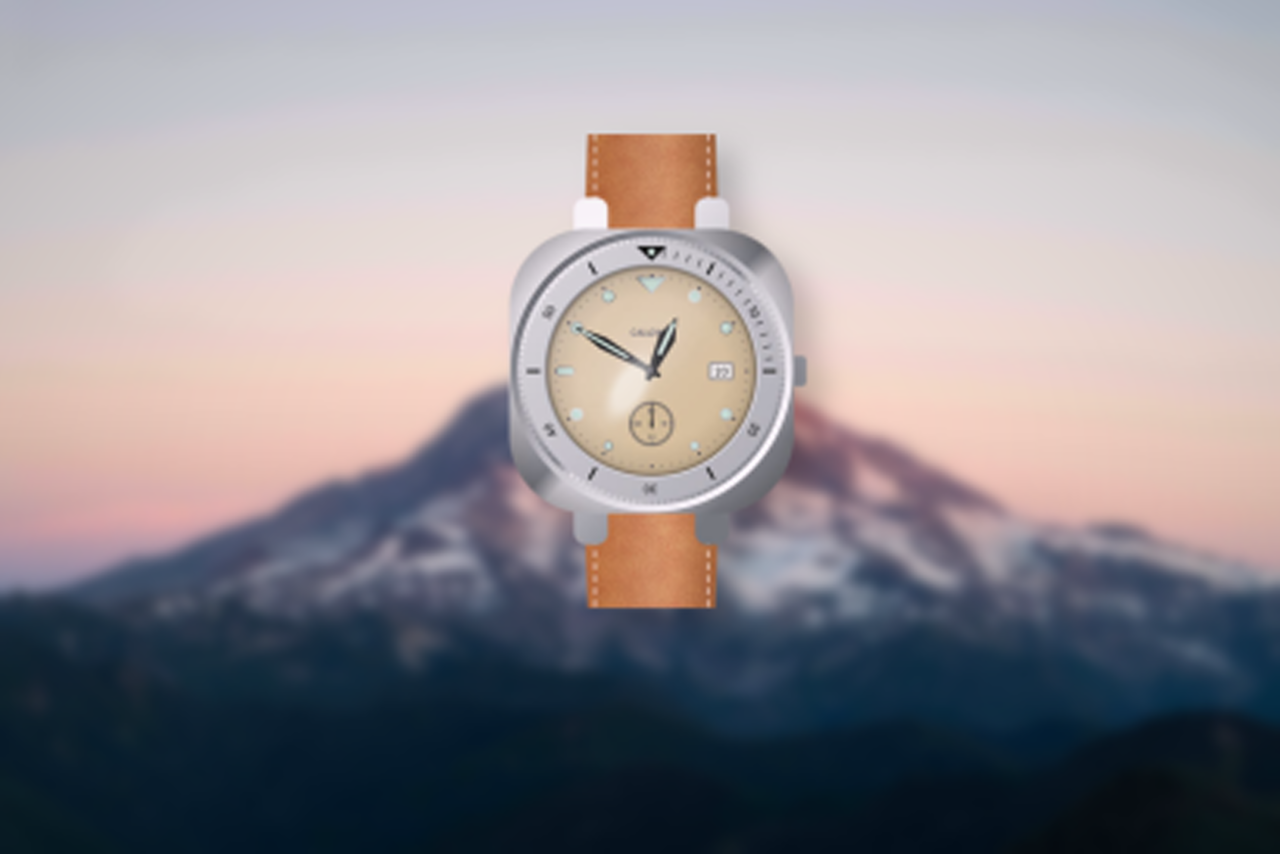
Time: {"hour": 12, "minute": 50}
